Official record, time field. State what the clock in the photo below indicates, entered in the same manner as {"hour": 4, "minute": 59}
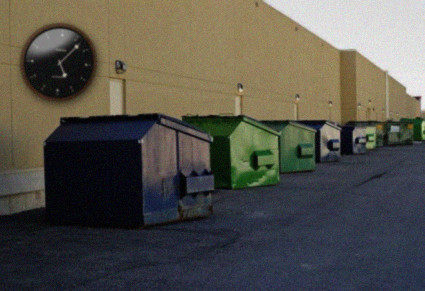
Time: {"hour": 5, "minute": 7}
